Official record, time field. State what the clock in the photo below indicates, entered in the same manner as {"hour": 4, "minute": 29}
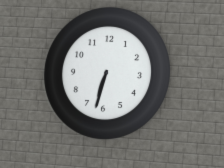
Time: {"hour": 6, "minute": 32}
